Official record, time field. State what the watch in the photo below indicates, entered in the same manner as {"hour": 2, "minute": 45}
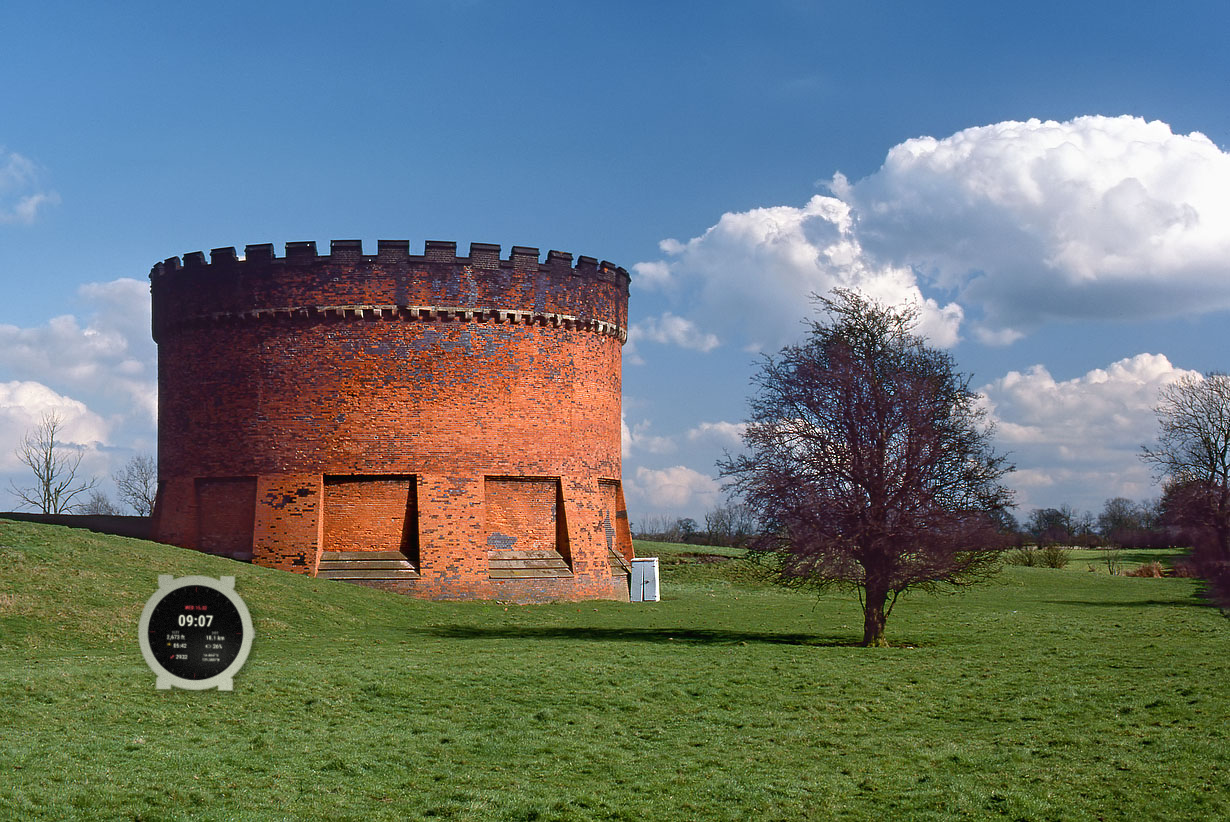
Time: {"hour": 9, "minute": 7}
